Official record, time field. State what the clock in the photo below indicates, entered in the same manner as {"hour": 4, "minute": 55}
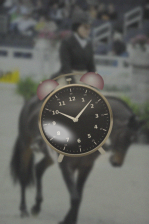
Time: {"hour": 10, "minute": 8}
